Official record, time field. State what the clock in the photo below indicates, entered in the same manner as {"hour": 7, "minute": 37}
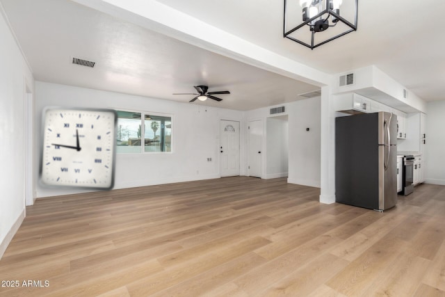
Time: {"hour": 11, "minute": 46}
